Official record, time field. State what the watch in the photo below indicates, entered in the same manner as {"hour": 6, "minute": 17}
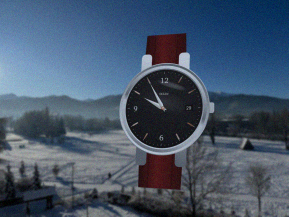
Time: {"hour": 9, "minute": 55}
